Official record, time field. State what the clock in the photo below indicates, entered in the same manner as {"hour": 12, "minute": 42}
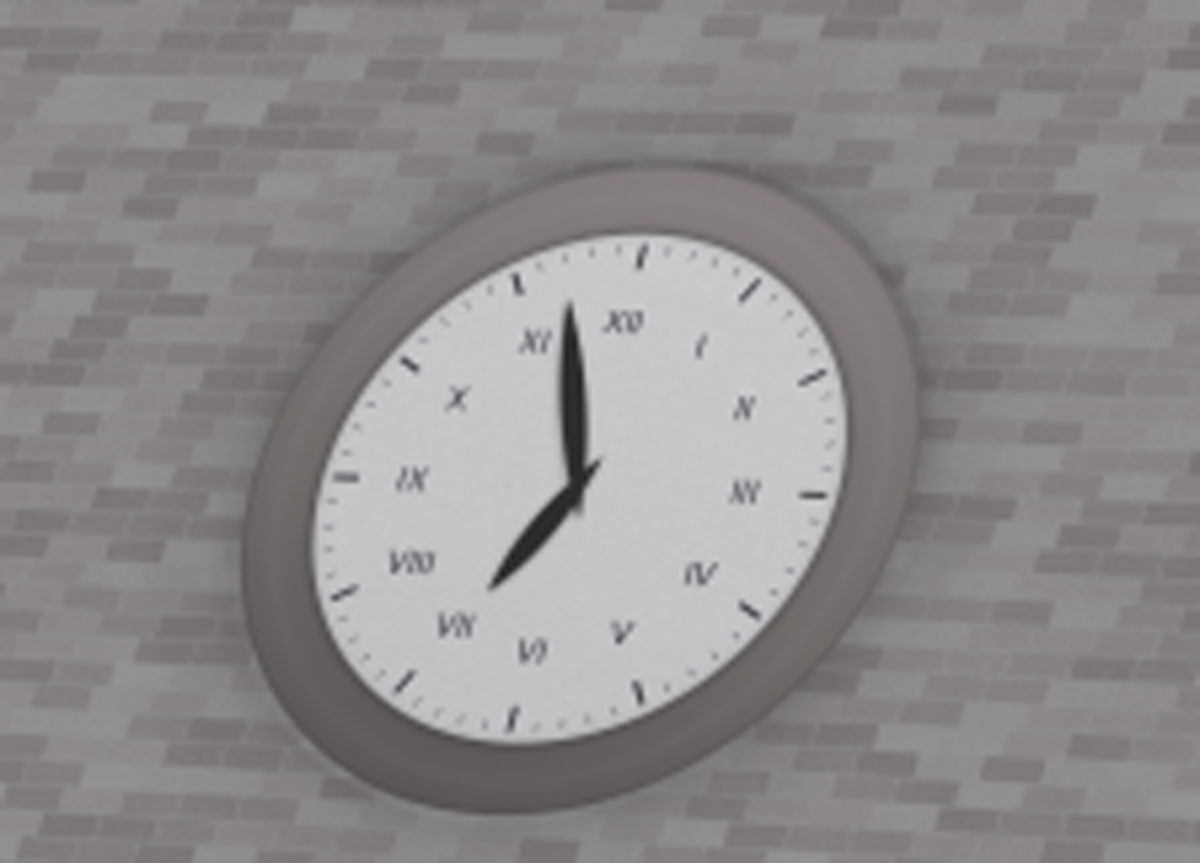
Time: {"hour": 6, "minute": 57}
